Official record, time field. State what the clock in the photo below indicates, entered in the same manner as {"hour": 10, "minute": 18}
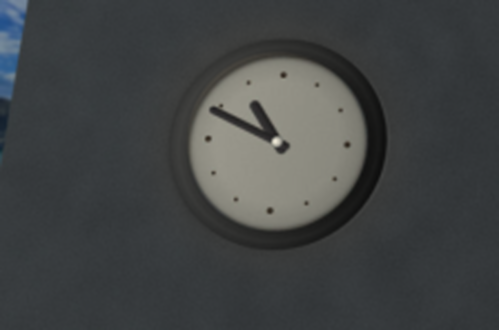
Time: {"hour": 10, "minute": 49}
